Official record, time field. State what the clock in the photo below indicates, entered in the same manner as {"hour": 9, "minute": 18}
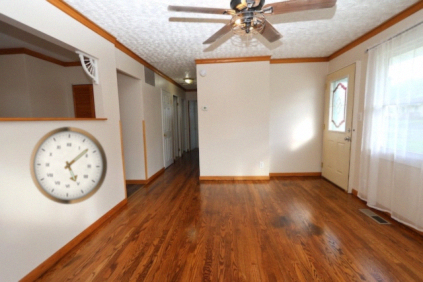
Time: {"hour": 5, "minute": 8}
